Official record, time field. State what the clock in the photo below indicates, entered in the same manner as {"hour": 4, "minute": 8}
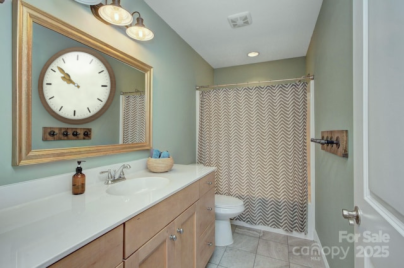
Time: {"hour": 9, "minute": 52}
